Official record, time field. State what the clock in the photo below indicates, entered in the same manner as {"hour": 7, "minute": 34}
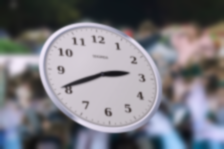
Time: {"hour": 2, "minute": 41}
